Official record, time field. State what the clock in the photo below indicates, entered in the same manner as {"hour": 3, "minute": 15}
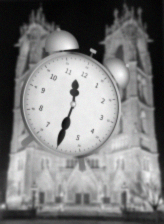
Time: {"hour": 11, "minute": 30}
